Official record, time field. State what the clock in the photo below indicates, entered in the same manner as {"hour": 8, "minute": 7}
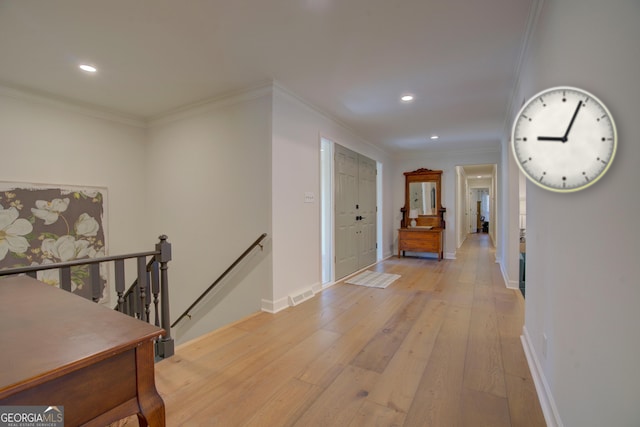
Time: {"hour": 9, "minute": 4}
